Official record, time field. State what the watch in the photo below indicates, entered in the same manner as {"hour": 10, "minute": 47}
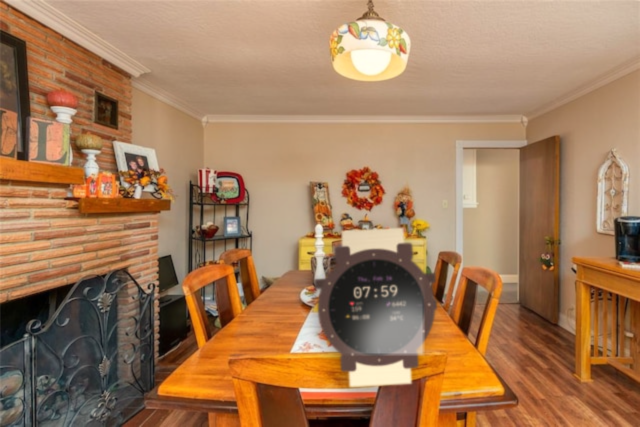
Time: {"hour": 7, "minute": 59}
